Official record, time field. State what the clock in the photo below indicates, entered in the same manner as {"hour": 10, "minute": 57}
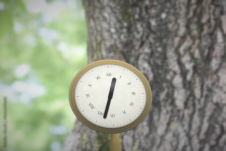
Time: {"hour": 12, "minute": 33}
